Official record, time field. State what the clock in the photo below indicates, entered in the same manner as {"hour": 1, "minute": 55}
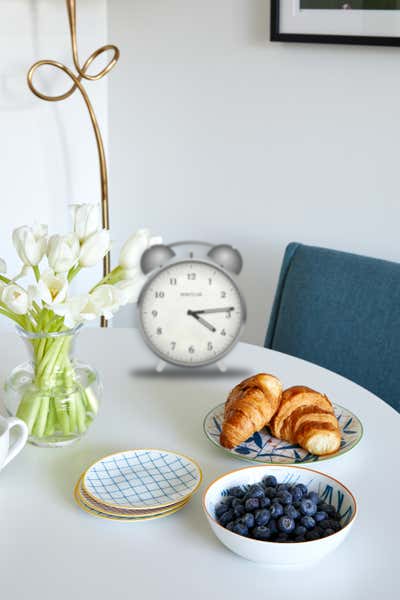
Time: {"hour": 4, "minute": 14}
